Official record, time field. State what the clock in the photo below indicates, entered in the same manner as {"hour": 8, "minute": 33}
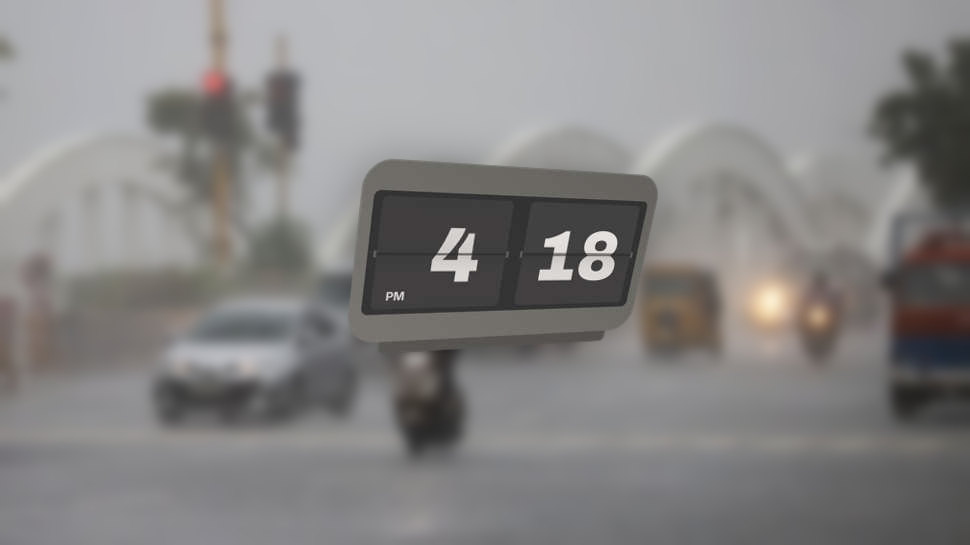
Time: {"hour": 4, "minute": 18}
